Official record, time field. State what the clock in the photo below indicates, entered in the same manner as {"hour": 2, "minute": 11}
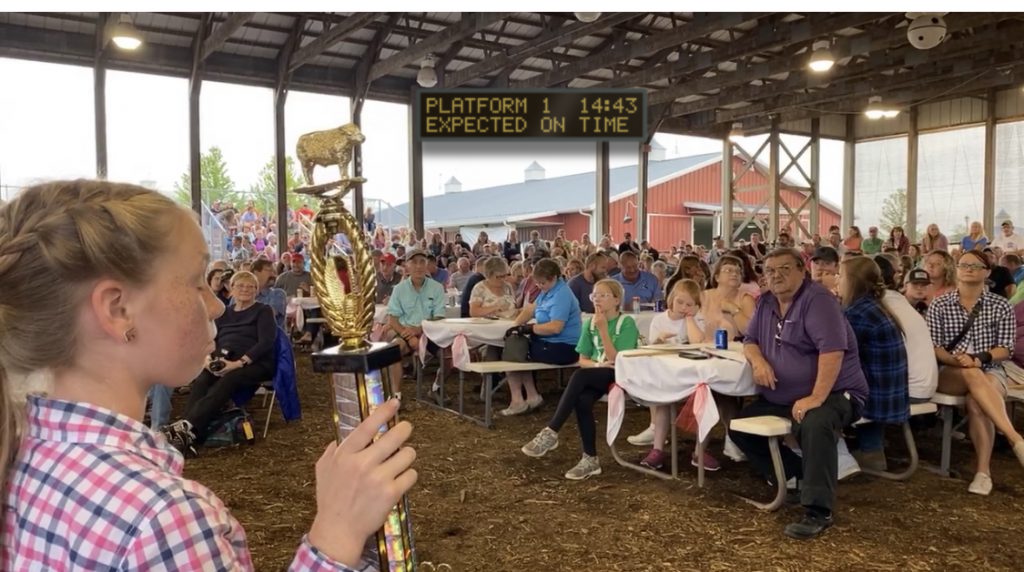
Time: {"hour": 14, "minute": 43}
